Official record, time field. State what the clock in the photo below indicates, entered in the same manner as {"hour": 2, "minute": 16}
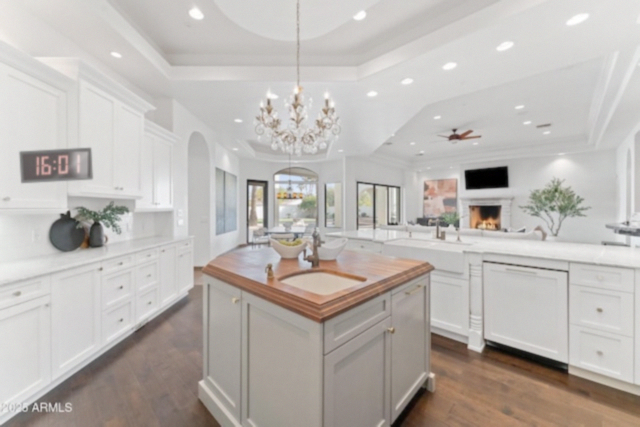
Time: {"hour": 16, "minute": 1}
